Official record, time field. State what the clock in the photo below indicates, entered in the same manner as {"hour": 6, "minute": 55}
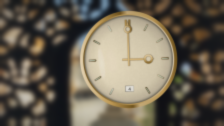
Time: {"hour": 3, "minute": 0}
